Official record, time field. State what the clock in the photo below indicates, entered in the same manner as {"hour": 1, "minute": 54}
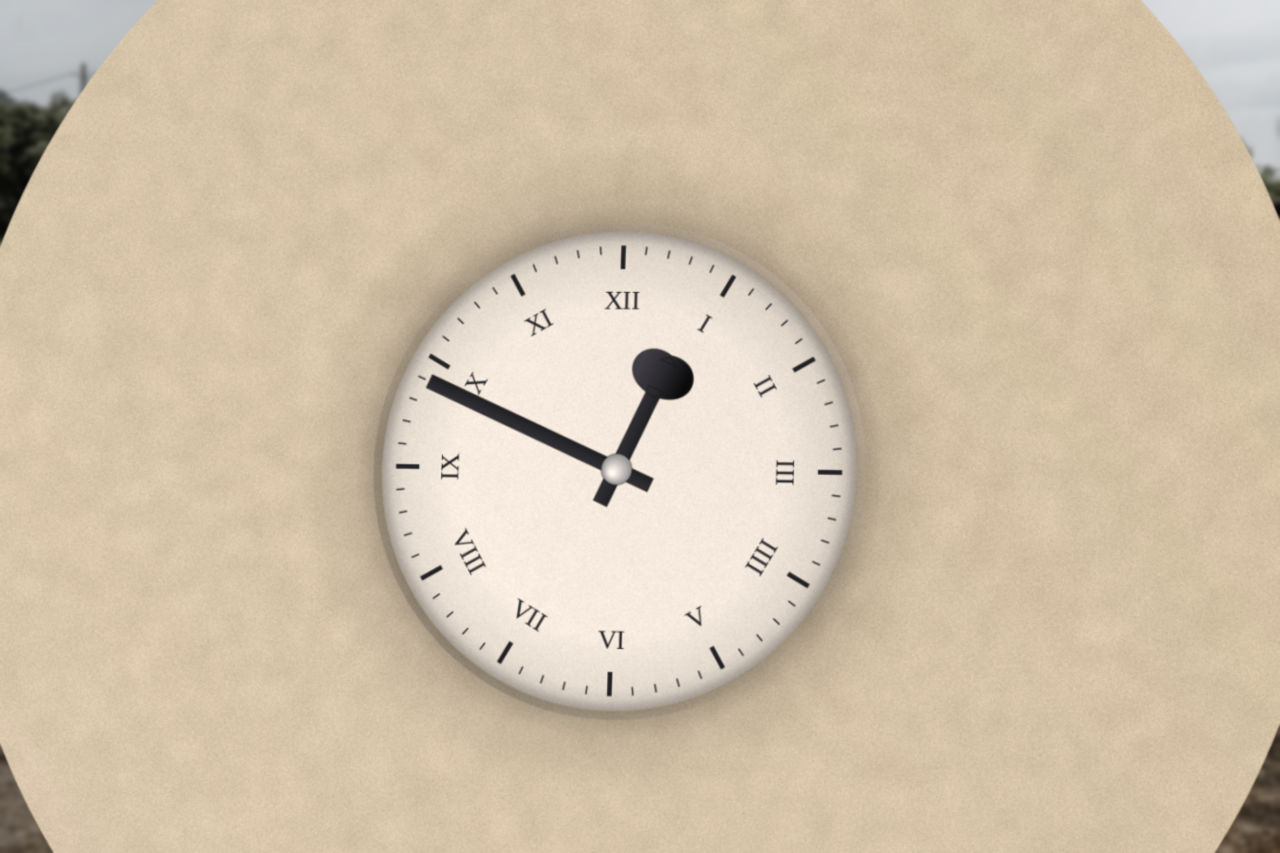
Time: {"hour": 12, "minute": 49}
